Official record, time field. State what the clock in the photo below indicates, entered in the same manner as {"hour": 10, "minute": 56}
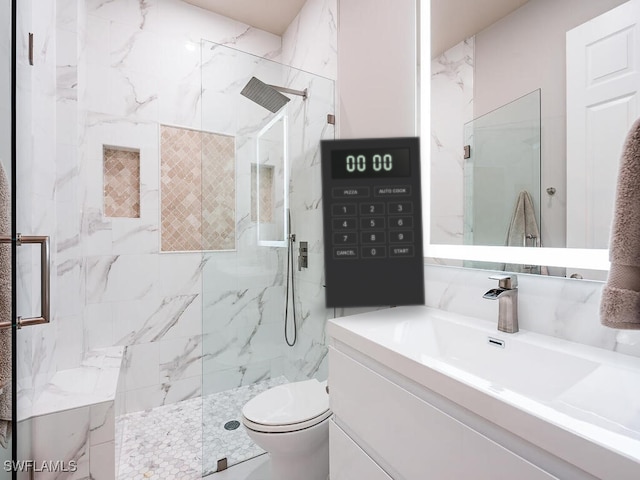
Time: {"hour": 0, "minute": 0}
